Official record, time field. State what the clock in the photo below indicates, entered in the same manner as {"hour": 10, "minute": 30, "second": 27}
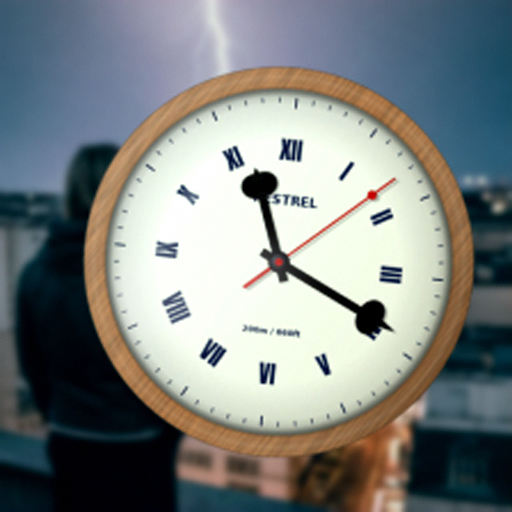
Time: {"hour": 11, "minute": 19, "second": 8}
